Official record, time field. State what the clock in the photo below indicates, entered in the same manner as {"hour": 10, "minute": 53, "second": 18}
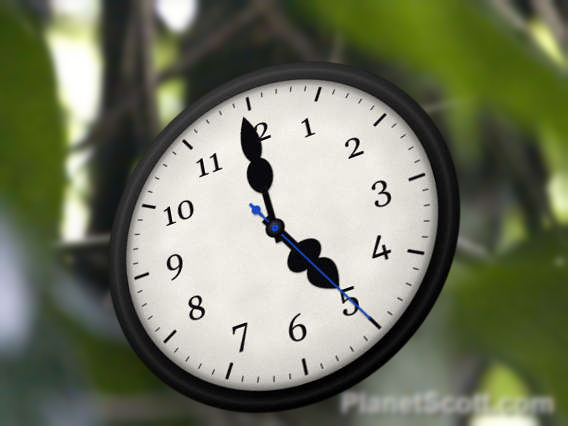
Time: {"hour": 4, "minute": 59, "second": 25}
